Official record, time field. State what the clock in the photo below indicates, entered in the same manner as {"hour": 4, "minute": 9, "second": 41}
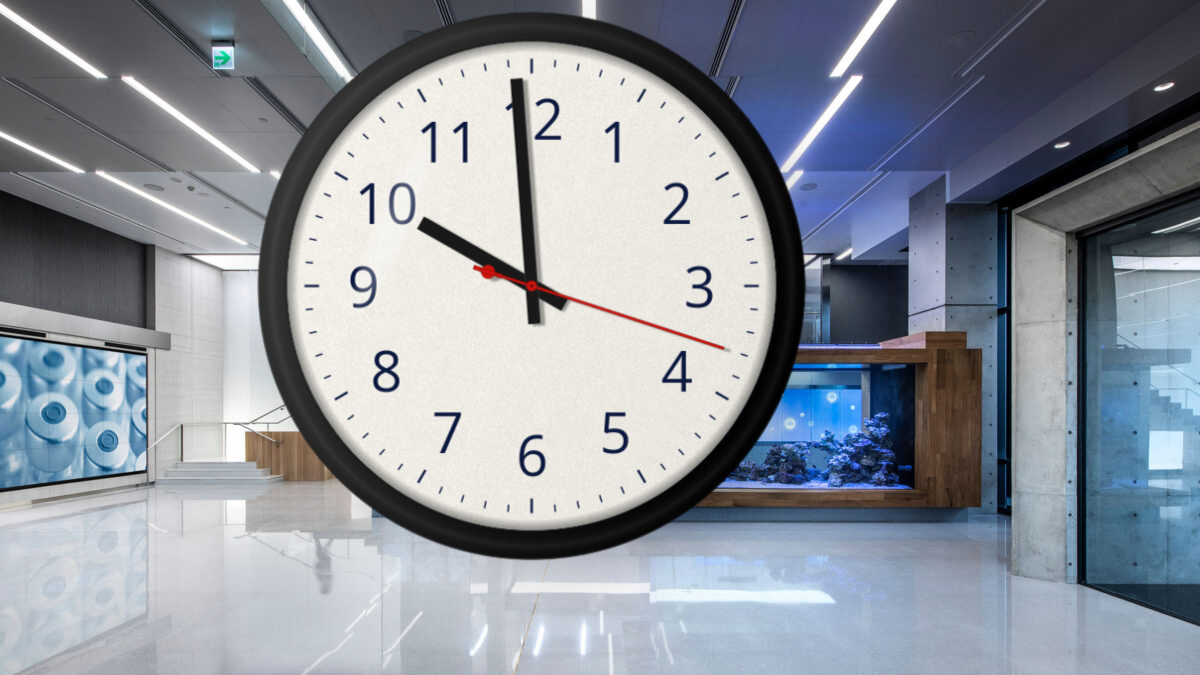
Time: {"hour": 9, "minute": 59, "second": 18}
